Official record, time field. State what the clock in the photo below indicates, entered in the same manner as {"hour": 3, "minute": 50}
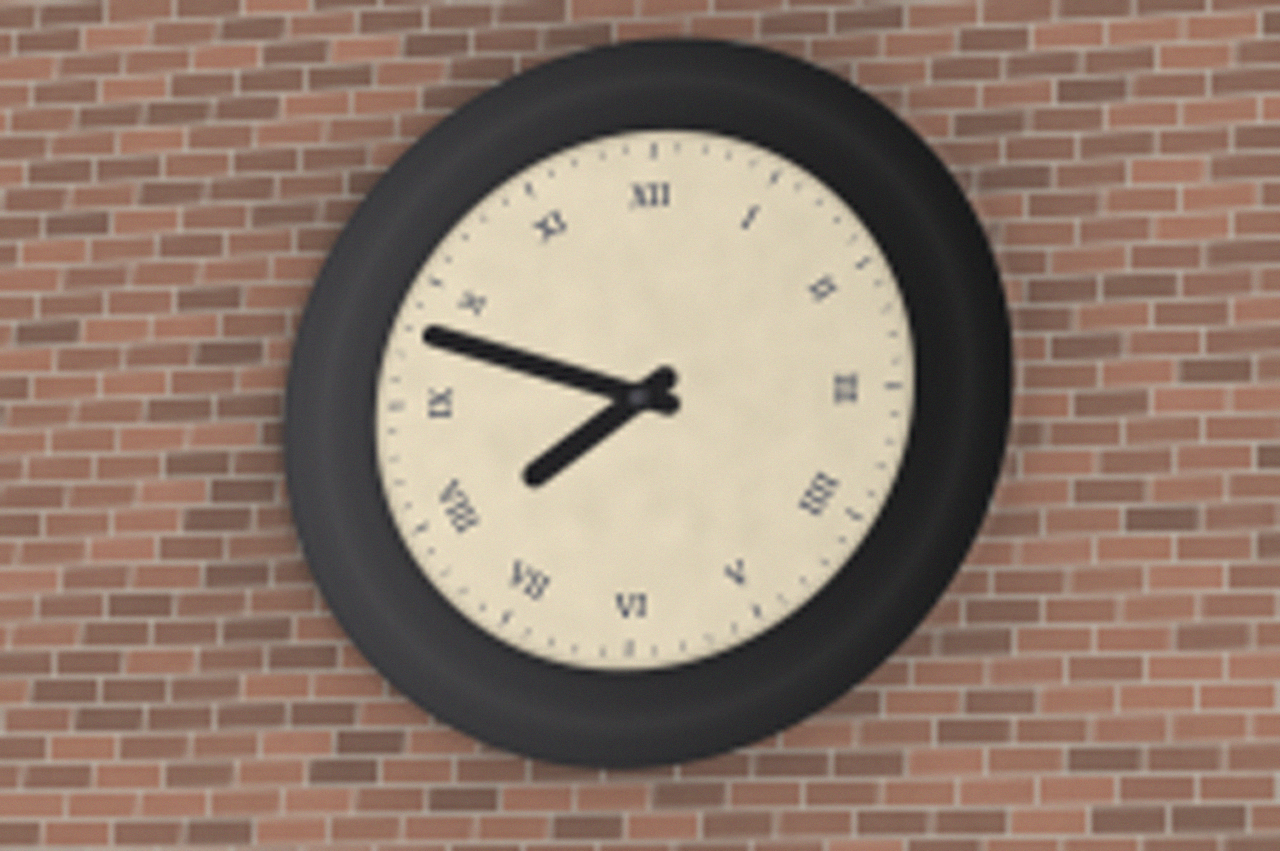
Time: {"hour": 7, "minute": 48}
